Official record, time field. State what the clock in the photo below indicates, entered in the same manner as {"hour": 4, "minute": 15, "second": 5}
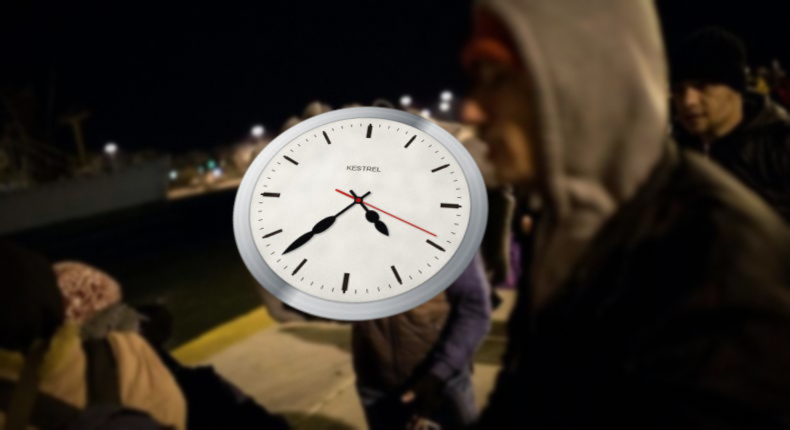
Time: {"hour": 4, "minute": 37, "second": 19}
